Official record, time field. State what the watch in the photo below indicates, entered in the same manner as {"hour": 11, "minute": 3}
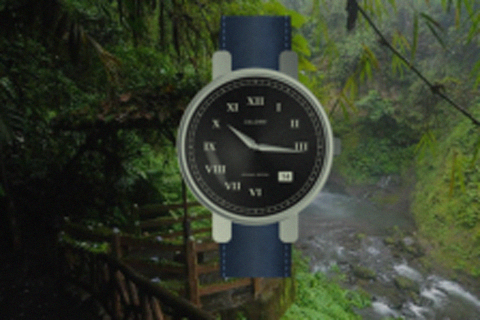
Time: {"hour": 10, "minute": 16}
